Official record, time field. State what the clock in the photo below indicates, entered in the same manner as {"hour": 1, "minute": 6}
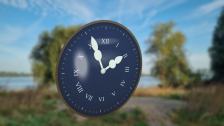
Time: {"hour": 1, "minute": 56}
